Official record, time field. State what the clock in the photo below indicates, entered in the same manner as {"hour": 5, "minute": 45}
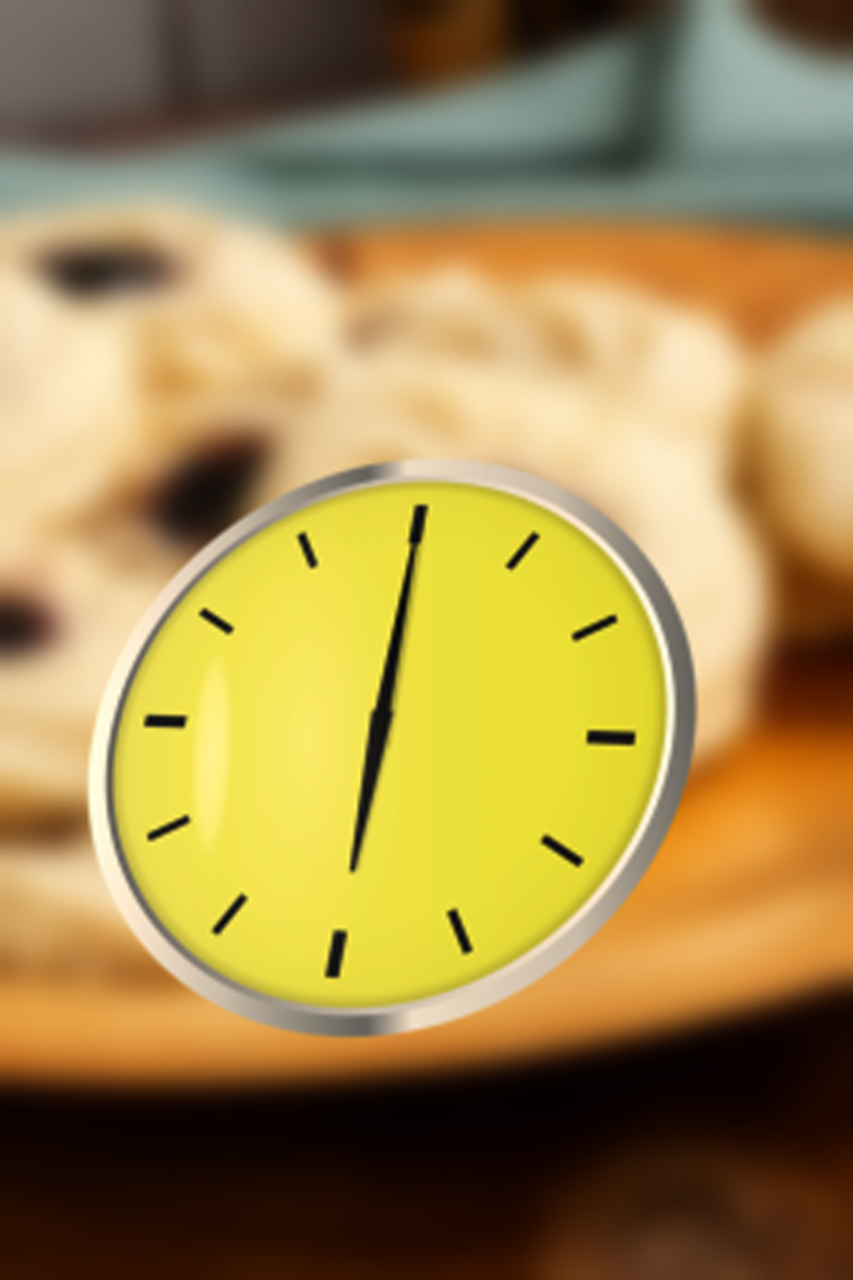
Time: {"hour": 6, "minute": 0}
